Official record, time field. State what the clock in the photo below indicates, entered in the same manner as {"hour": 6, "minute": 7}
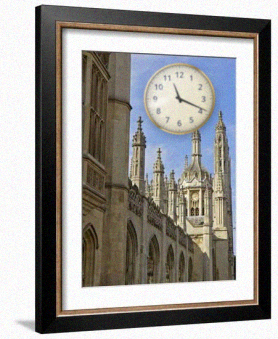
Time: {"hour": 11, "minute": 19}
